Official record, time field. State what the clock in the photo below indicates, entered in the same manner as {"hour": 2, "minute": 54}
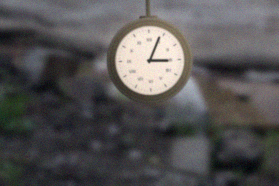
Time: {"hour": 3, "minute": 4}
